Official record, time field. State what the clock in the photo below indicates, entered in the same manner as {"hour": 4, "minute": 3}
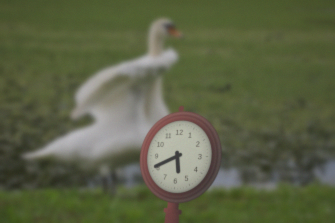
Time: {"hour": 5, "minute": 41}
